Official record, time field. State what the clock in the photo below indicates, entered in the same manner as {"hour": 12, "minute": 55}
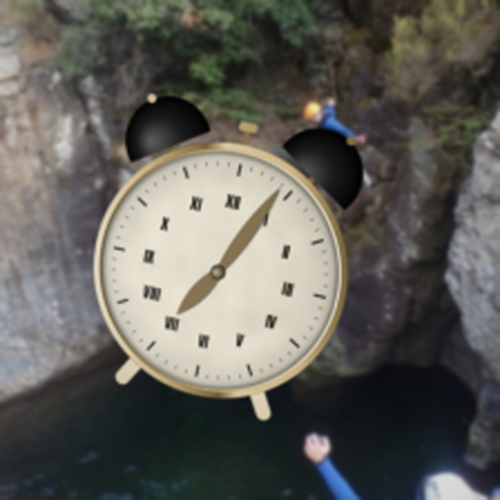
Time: {"hour": 7, "minute": 4}
